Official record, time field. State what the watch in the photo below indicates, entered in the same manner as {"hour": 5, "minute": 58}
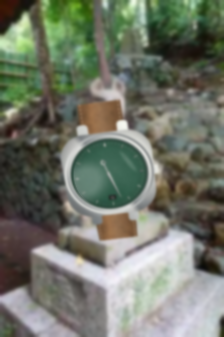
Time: {"hour": 11, "minute": 27}
